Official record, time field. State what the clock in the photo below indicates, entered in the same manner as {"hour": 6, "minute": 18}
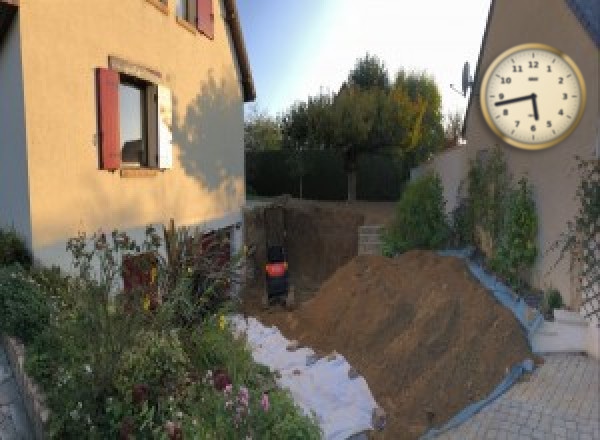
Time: {"hour": 5, "minute": 43}
